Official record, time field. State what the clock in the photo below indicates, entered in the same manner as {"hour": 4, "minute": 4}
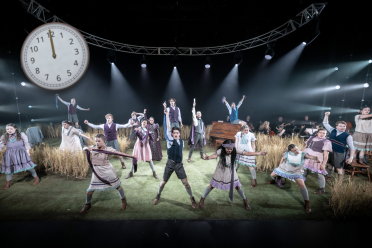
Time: {"hour": 12, "minute": 0}
